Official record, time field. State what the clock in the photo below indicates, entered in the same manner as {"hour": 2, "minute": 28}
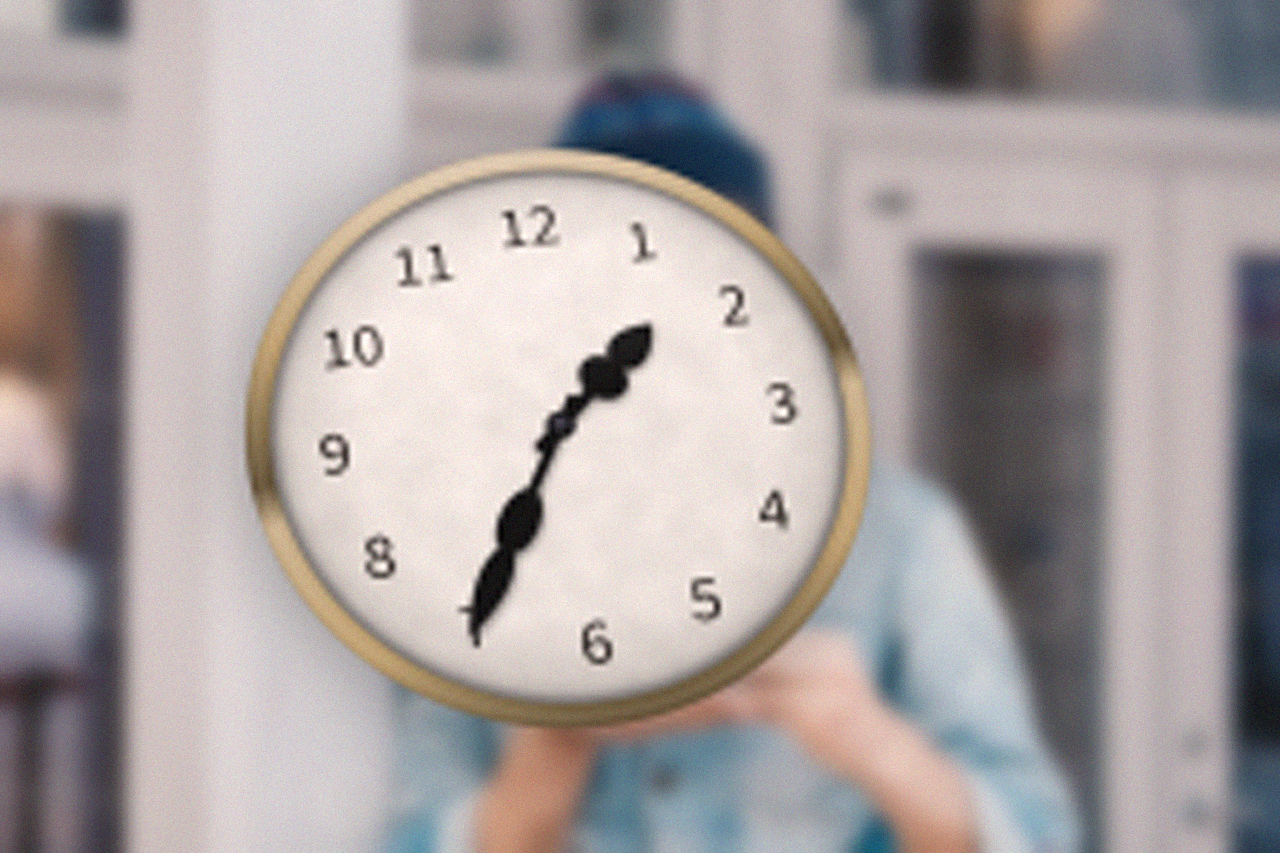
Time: {"hour": 1, "minute": 35}
